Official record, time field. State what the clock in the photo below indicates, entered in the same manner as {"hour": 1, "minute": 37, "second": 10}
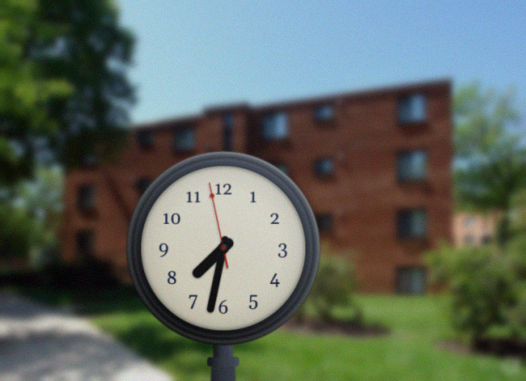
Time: {"hour": 7, "minute": 31, "second": 58}
